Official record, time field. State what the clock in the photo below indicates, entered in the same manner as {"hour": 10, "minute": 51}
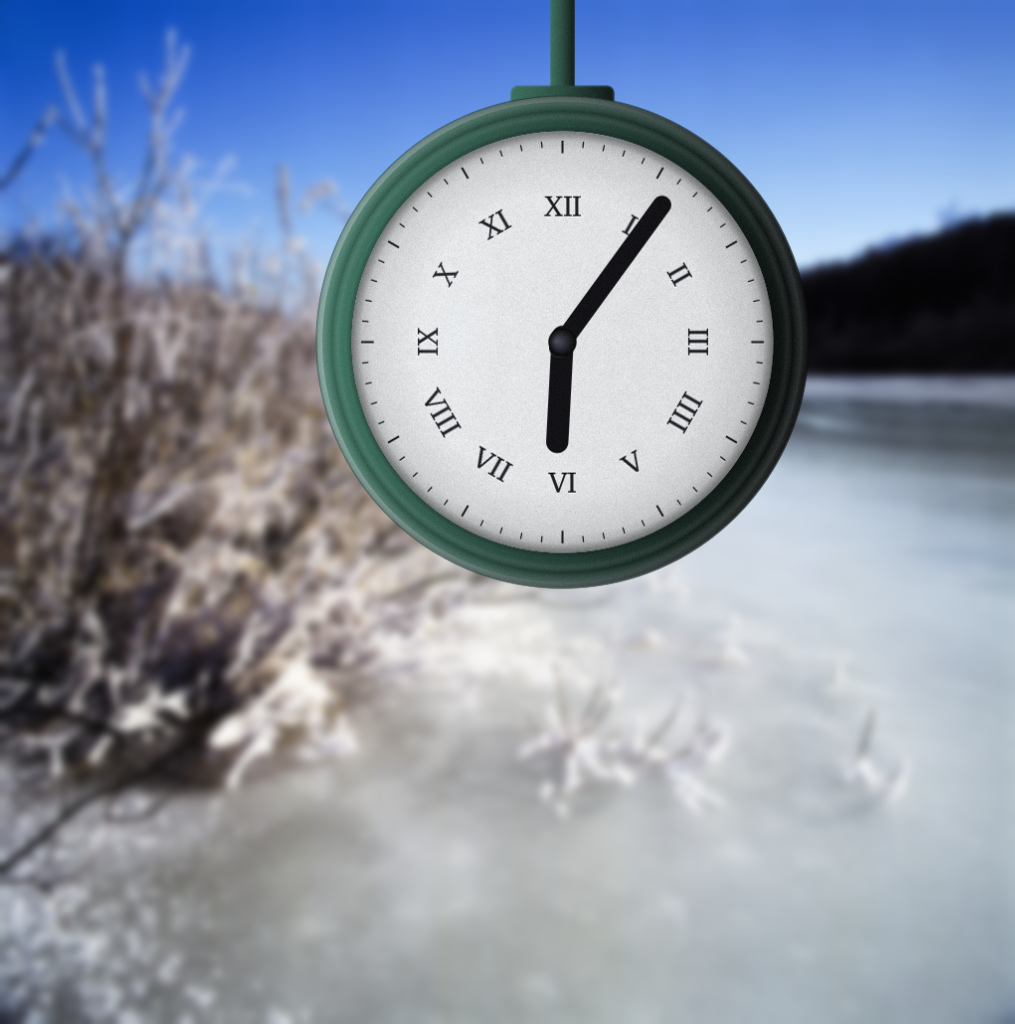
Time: {"hour": 6, "minute": 6}
